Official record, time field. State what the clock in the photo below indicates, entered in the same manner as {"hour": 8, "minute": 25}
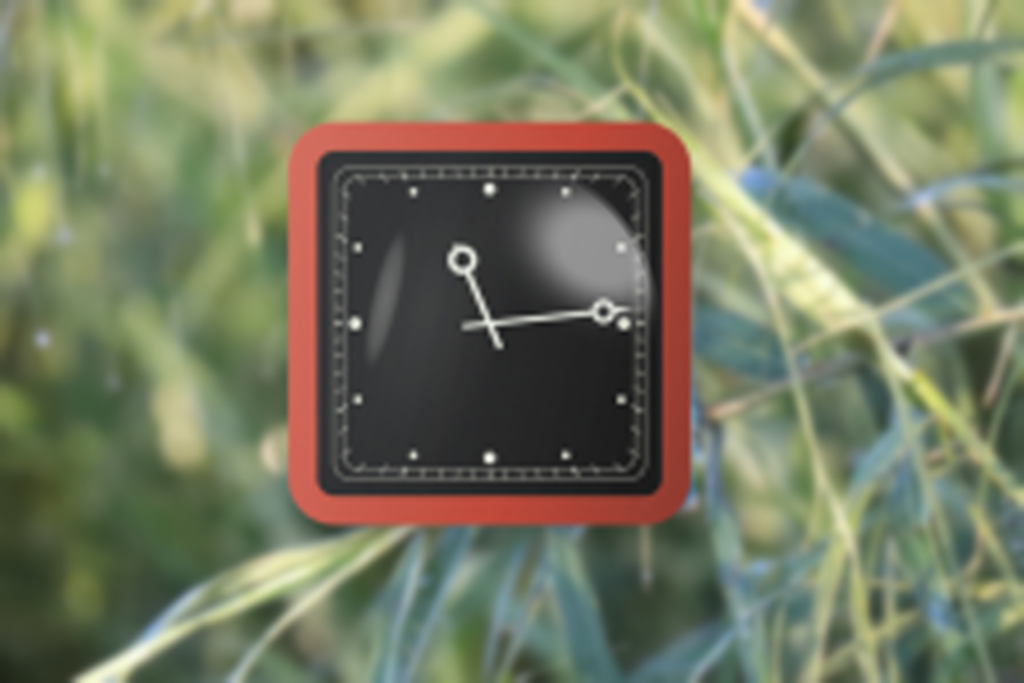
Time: {"hour": 11, "minute": 14}
